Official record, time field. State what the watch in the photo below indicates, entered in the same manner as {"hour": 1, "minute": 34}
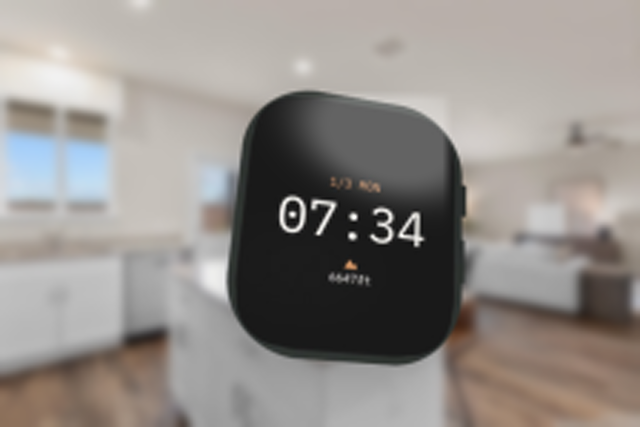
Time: {"hour": 7, "minute": 34}
